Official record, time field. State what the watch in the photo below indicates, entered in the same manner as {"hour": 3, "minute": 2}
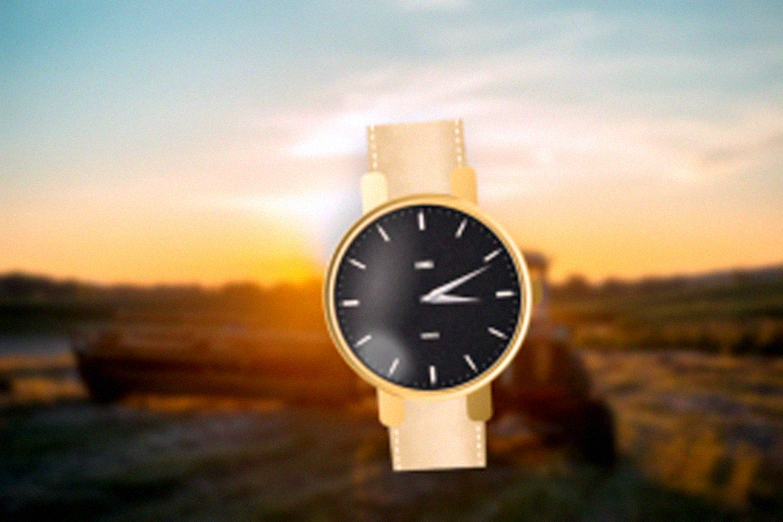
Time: {"hour": 3, "minute": 11}
